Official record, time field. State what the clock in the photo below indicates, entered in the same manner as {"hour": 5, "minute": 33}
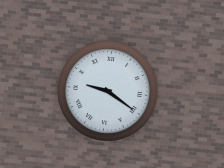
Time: {"hour": 9, "minute": 20}
